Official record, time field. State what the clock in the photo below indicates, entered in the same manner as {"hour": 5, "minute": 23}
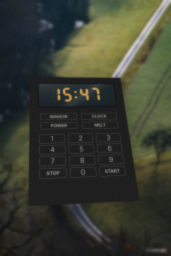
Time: {"hour": 15, "minute": 47}
